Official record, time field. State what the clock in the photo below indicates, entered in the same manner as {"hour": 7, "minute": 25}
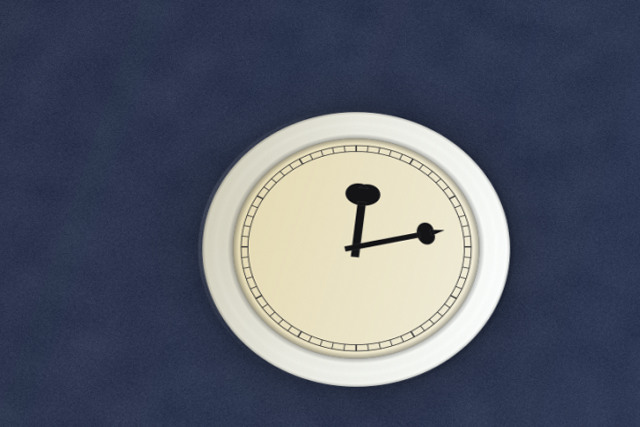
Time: {"hour": 12, "minute": 13}
